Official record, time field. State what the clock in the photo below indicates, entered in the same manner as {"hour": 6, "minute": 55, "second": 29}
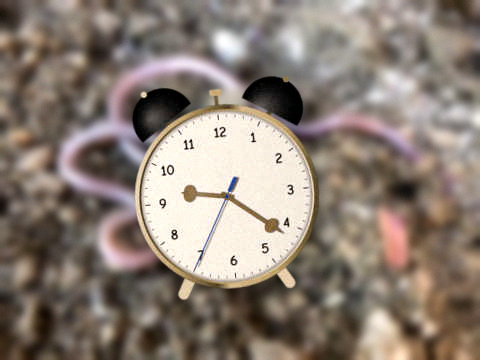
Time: {"hour": 9, "minute": 21, "second": 35}
